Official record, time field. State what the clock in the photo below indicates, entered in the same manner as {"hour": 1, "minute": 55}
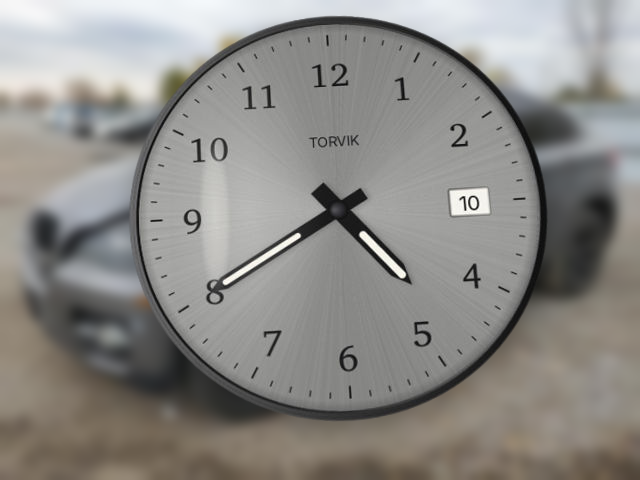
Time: {"hour": 4, "minute": 40}
